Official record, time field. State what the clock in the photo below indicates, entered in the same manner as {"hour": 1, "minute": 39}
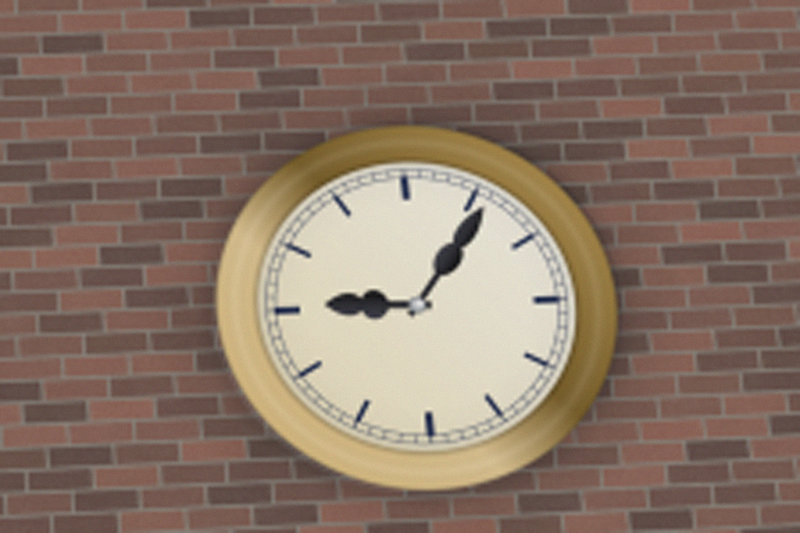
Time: {"hour": 9, "minute": 6}
